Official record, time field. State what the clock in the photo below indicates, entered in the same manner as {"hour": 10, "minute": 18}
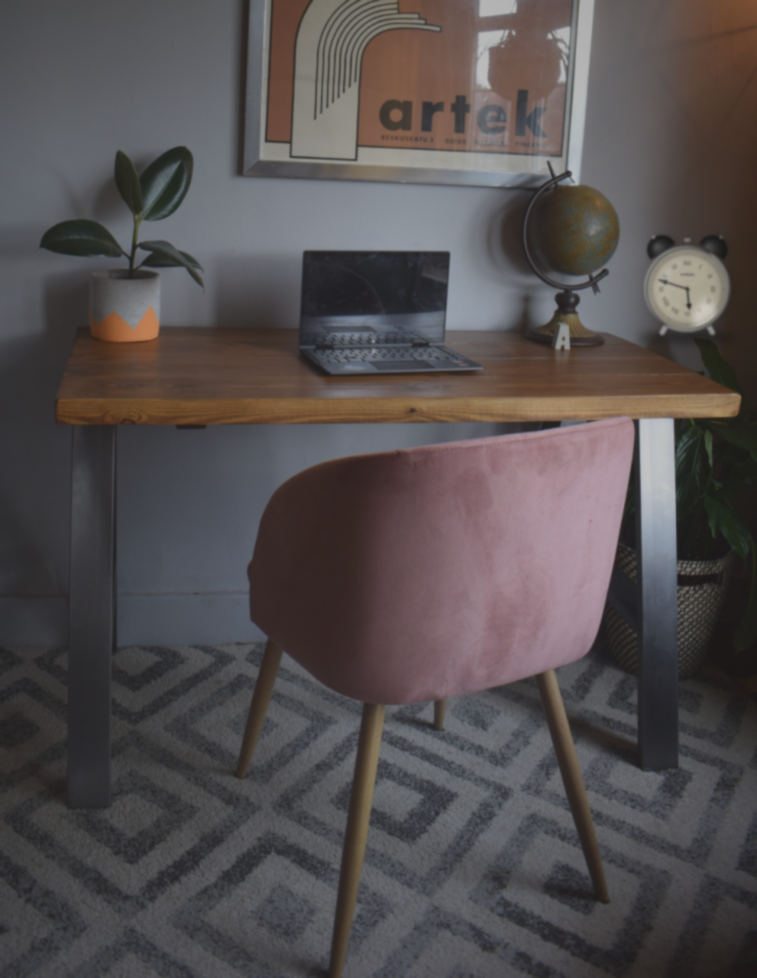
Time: {"hour": 5, "minute": 48}
